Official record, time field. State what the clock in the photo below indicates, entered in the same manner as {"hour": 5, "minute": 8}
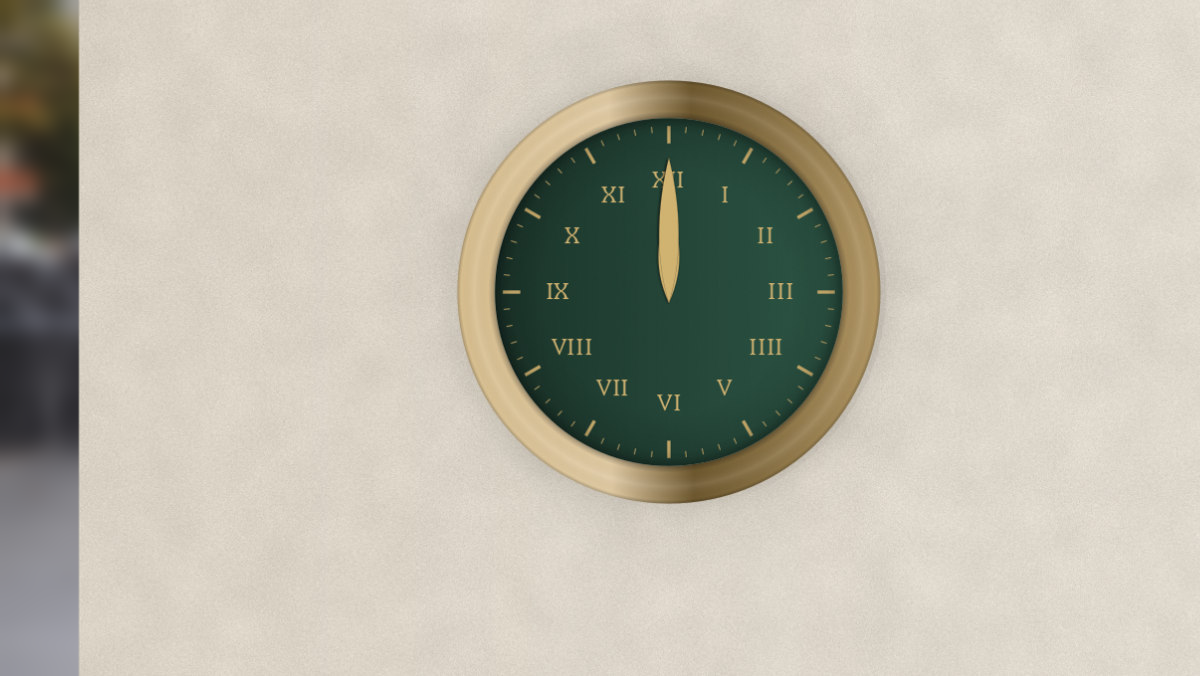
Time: {"hour": 12, "minute": 0}
